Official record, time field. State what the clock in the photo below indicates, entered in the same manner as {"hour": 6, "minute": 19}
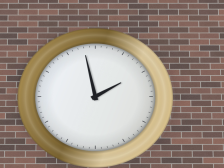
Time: {"hour": 1, "minute": 58}
